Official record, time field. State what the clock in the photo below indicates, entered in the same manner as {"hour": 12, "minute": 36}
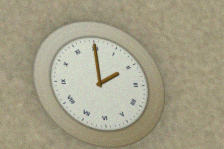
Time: {"hour": 2, "minute": 0}
